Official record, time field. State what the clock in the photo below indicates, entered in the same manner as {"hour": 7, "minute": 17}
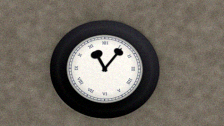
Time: {"hour": 11, "minute": 6}
